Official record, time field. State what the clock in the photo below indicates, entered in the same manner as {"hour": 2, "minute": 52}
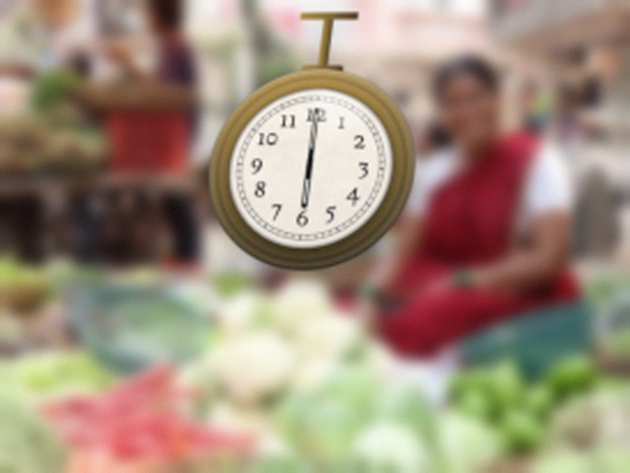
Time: {"hour": 6, "minute": 0}
